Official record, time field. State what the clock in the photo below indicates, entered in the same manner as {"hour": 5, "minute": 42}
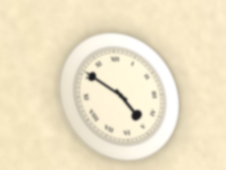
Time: {"hour": 4, "minute": 51}
